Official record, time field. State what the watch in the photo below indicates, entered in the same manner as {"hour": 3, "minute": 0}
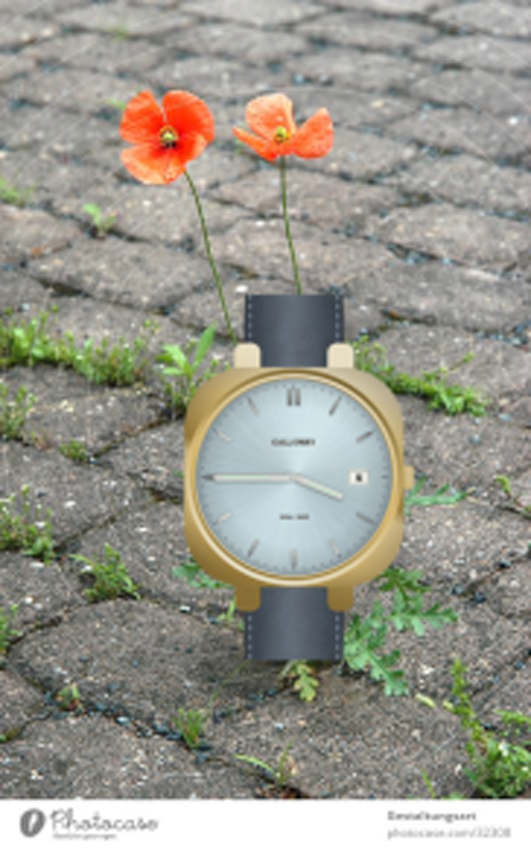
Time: {"hour": 3, "minute": 45}
